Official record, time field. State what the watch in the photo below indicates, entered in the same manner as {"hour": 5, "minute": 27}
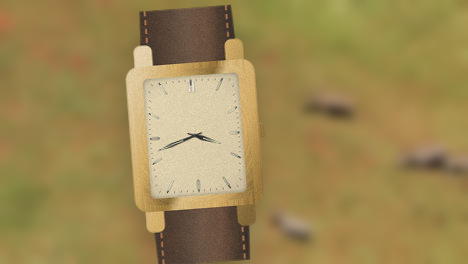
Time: {"hour": 3, "minute": 42}
